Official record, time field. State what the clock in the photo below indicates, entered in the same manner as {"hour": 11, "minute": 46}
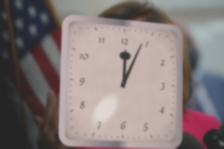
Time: {"hour": 12, "minute": 4}
